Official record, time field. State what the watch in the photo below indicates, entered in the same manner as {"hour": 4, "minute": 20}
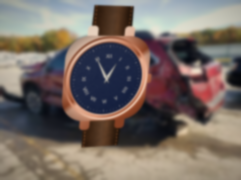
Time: {"hour": 12, "minute": 55}
